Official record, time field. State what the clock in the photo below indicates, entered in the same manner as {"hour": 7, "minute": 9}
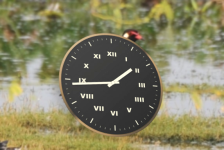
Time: {"hour": 1, "minute": 44}
